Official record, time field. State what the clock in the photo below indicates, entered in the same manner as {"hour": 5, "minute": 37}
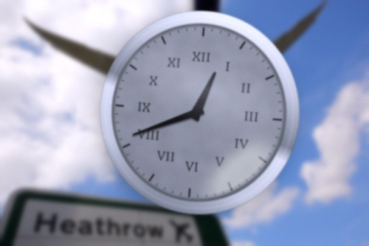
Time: {"hour": 12, "minute": 41}
